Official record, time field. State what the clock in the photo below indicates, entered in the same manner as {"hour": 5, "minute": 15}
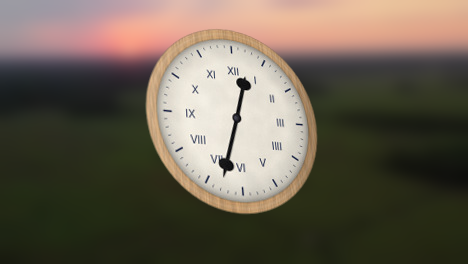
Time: {"hour": 12, "minute": 33}
